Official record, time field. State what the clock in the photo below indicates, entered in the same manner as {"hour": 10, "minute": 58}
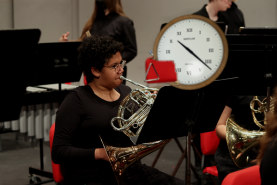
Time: {"hour": 10, "minute": 22}
